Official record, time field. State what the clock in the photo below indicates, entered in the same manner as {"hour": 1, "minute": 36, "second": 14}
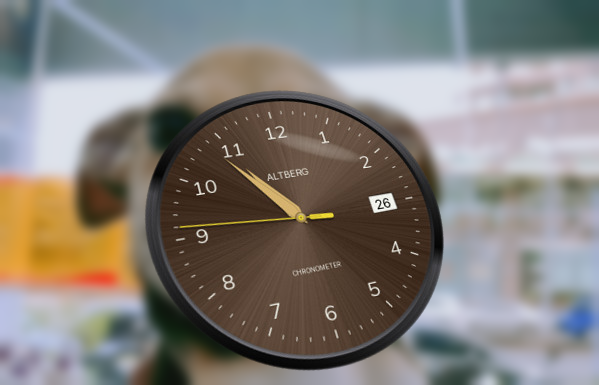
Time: {"hour": 10, "minute": 53, "second": 46}
